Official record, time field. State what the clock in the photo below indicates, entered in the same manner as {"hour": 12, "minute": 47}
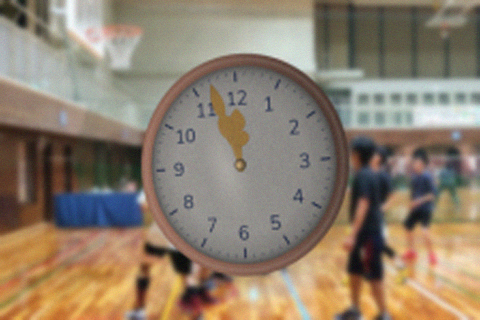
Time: {"hour": 11, "minute": 57}
